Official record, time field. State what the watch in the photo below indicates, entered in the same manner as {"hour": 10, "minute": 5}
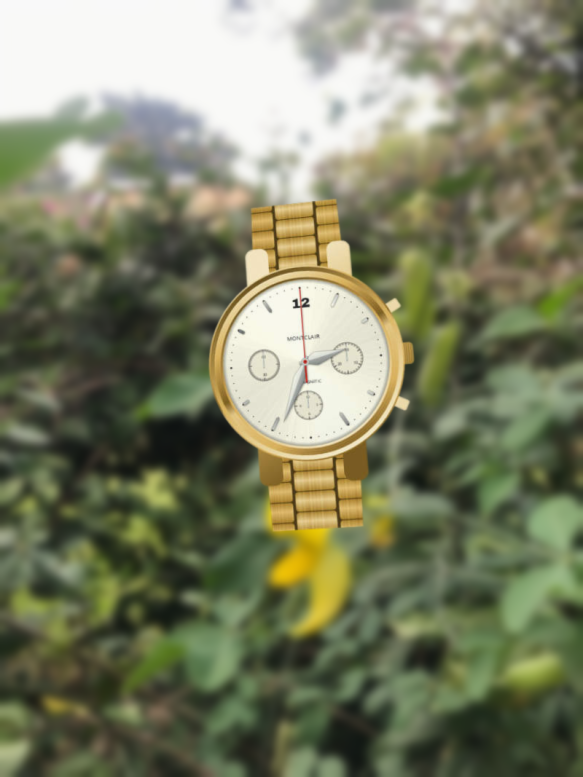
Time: {"hour": 2, "minute": 34}
